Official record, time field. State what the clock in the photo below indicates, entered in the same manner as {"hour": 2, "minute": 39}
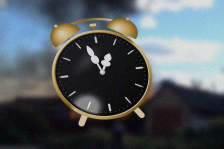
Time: {"hour": 12, "minute": 57}
